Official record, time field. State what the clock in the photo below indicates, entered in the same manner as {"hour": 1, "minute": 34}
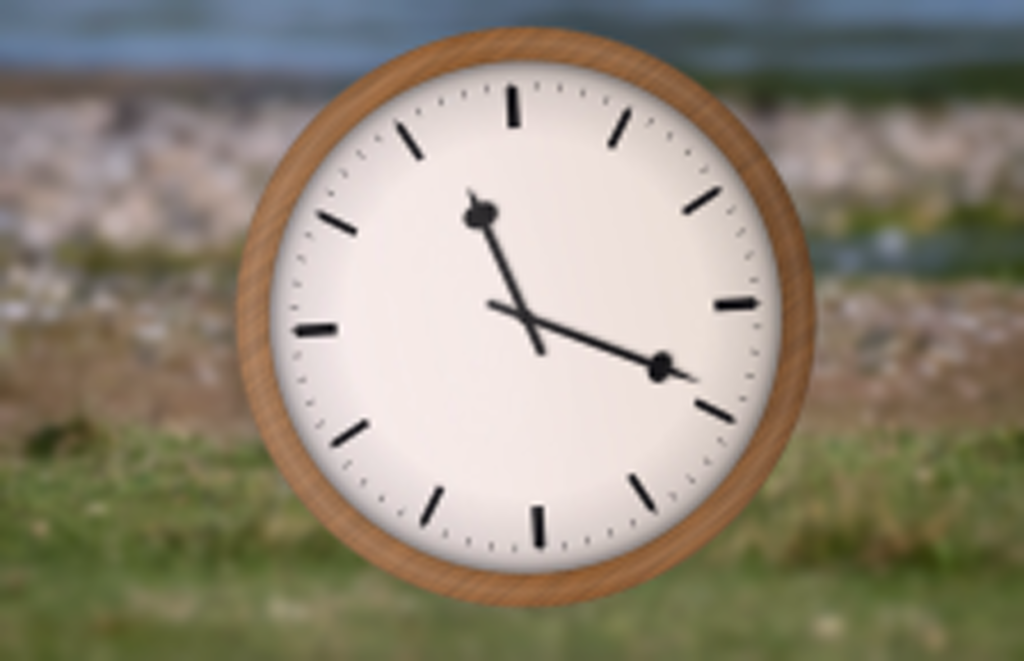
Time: {"hour": 11, "minute": 19}
